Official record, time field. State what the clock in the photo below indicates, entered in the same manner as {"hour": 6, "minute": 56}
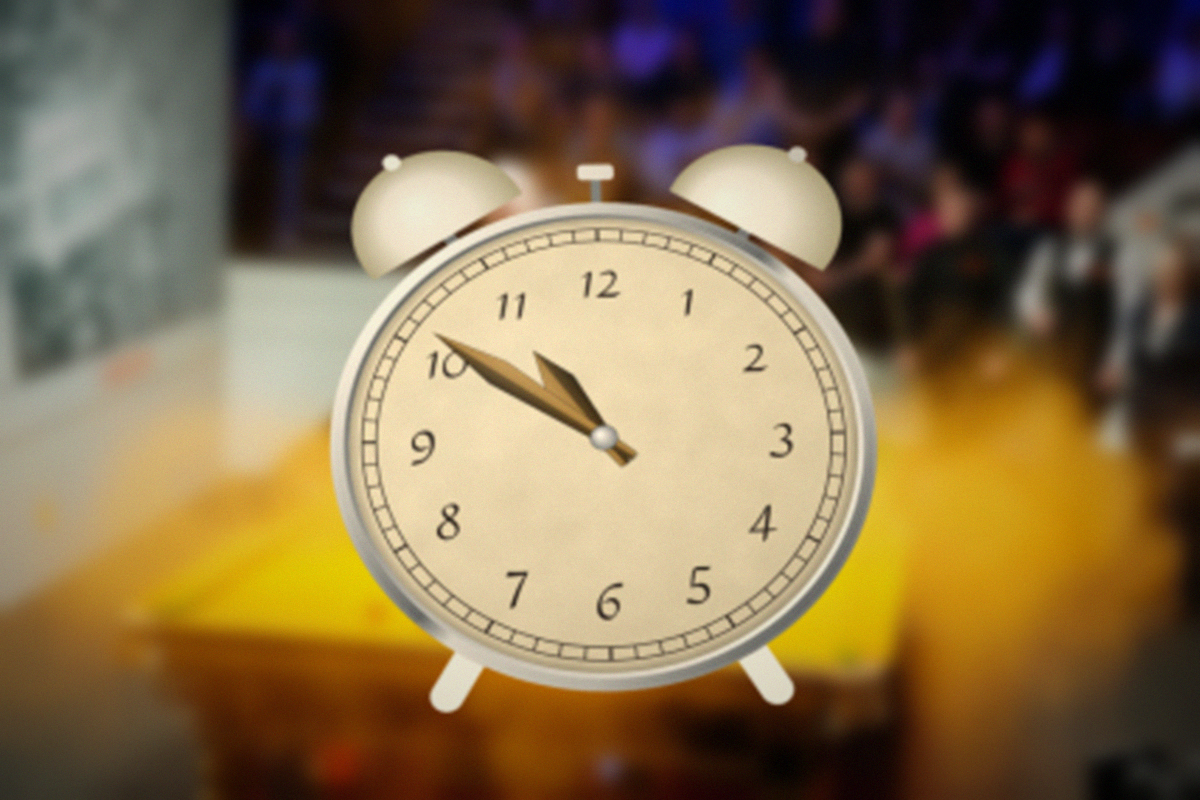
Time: {"hour": 10, "minute": 51}
